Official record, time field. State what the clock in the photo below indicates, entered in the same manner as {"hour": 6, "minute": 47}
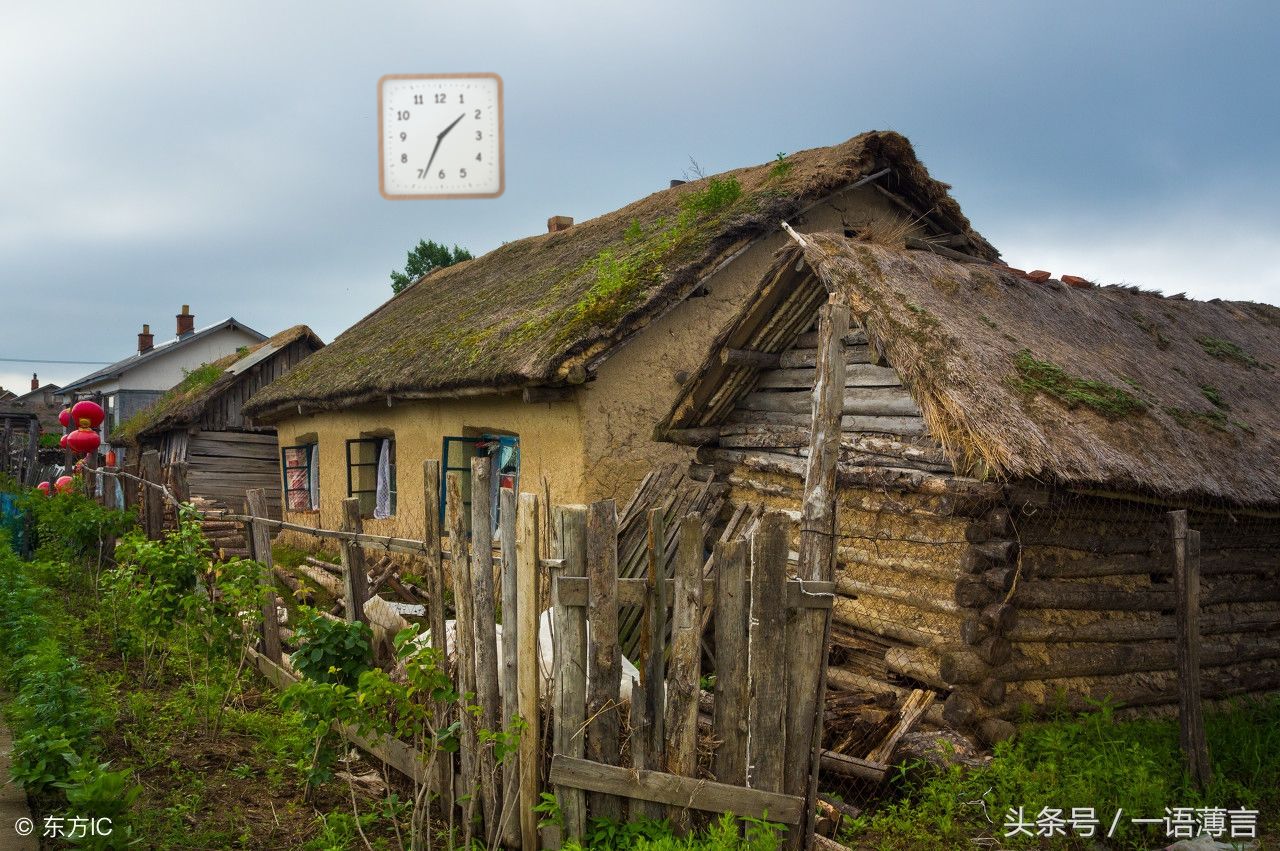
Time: {"hour": 1, "minute": 34}
